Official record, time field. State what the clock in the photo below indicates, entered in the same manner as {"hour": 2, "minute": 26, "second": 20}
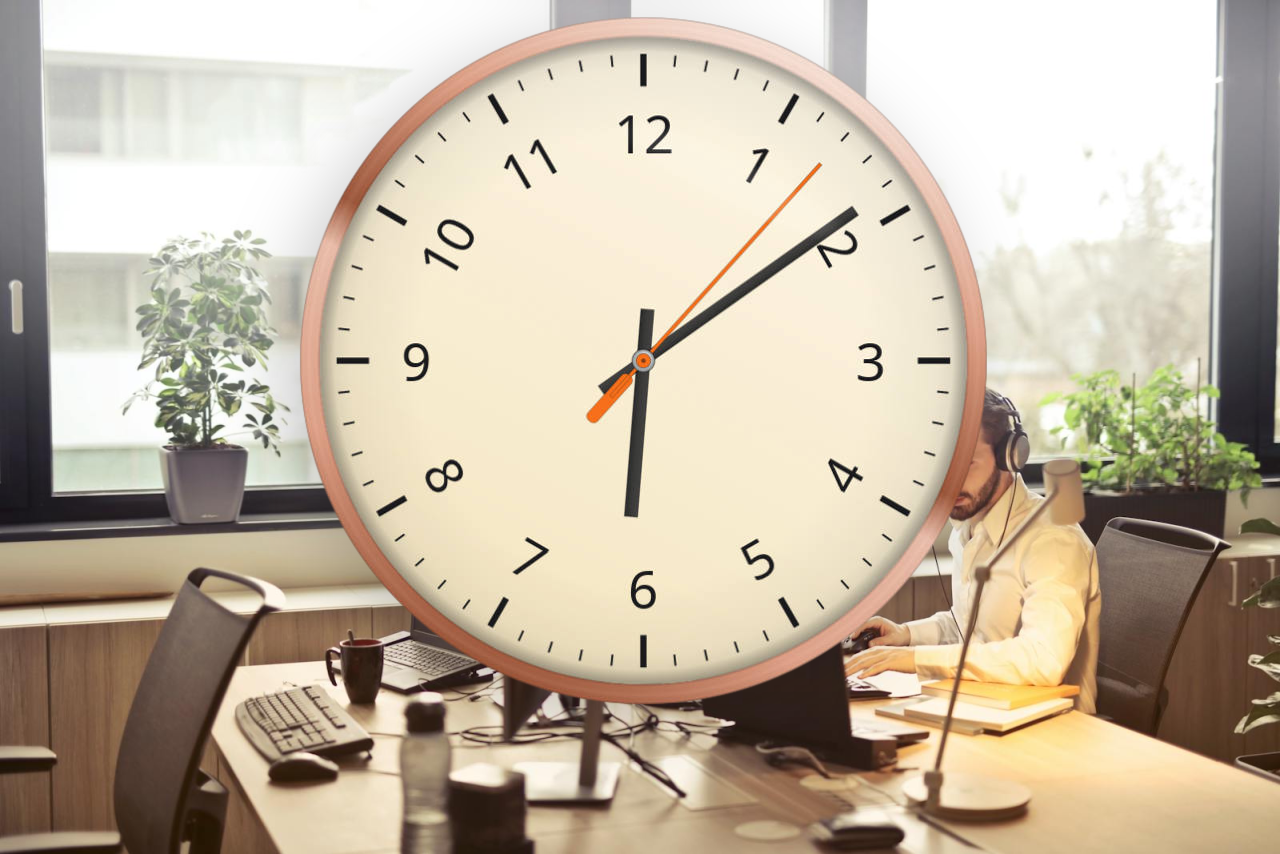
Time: {"hour": 6, "minute": 9, "second": 7}
